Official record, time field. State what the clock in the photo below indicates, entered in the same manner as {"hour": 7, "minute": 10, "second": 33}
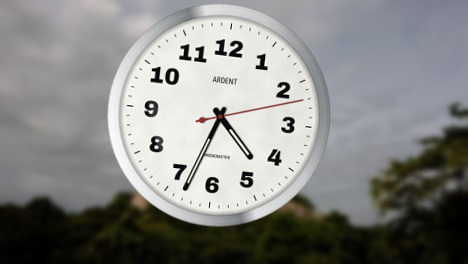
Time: {"hour": 4, "minute": 33, "second": 12}
